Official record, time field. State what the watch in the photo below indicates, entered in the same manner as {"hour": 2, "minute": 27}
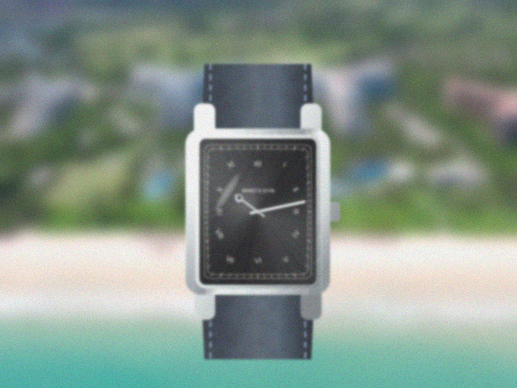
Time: {"hour": 10, "minute": 13}
